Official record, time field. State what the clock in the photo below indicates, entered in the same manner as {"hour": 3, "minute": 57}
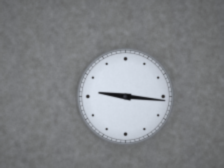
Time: {"hour": 9, "minute": 16}
